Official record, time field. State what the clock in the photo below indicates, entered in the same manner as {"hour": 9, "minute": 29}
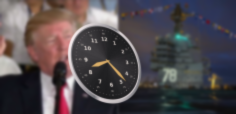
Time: {"hour": 8, "minute": 23}
